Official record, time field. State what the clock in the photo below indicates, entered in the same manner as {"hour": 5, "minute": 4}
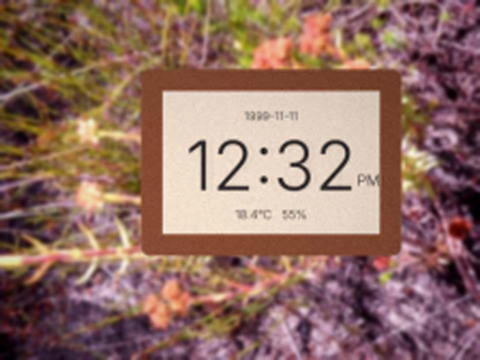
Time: {"hour": 12, "minute": 32}
